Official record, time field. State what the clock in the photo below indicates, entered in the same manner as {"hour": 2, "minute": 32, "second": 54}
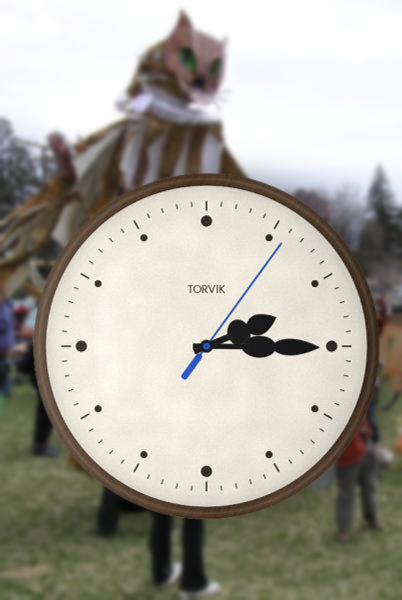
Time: {"hour": 2, "minute": 15, "second": 6}
